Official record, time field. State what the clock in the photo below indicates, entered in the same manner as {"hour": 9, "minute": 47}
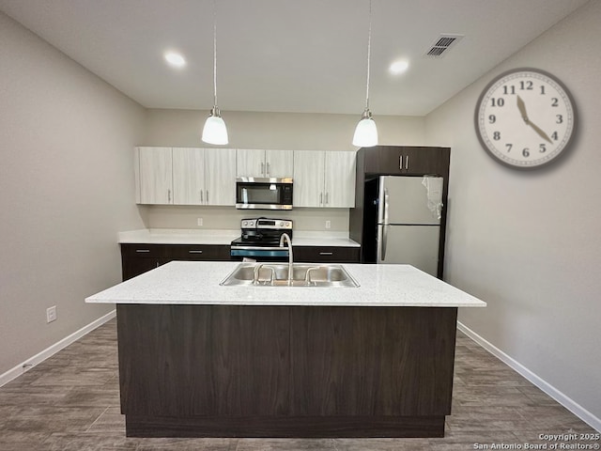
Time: {"hour": 11, "minute": 22}
